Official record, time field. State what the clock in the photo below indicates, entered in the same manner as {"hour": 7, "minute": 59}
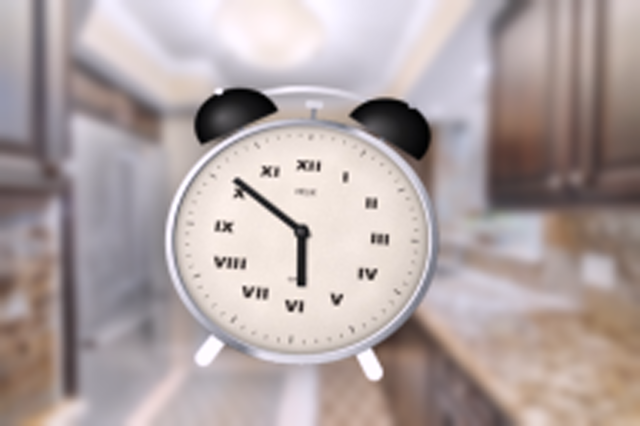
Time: {"hour": 5, "minute": 51}
